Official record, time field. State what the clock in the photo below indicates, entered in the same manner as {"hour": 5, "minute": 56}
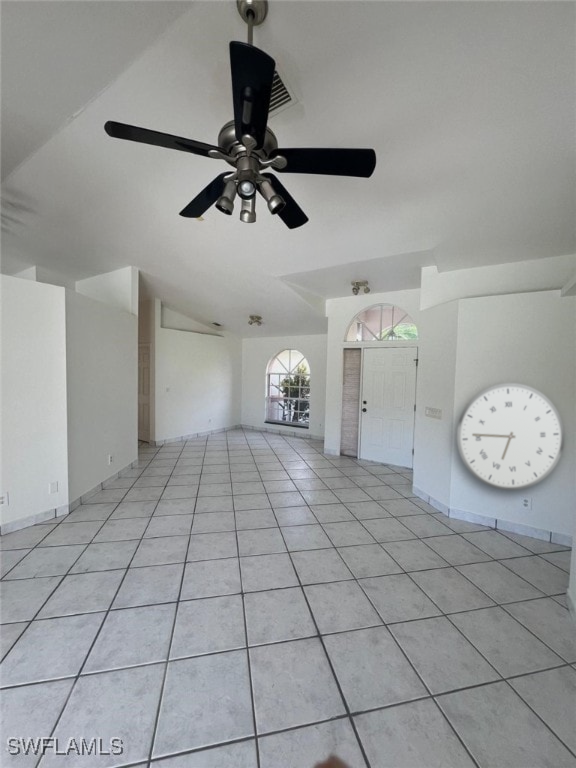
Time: {"hour": 6, "minute": 46}
